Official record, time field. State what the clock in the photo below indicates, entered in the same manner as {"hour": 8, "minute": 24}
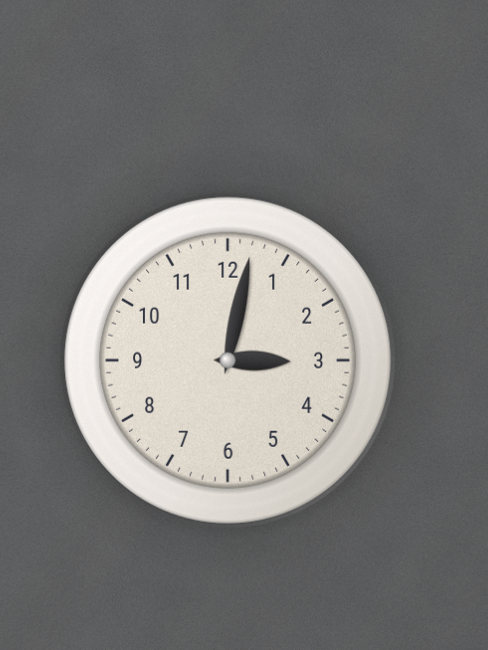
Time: {"hour": 3, "minute": 2}
